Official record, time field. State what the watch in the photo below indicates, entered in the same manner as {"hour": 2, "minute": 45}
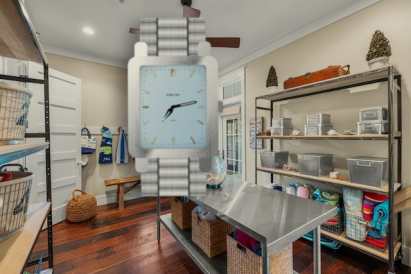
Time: {"hour": 7, "minute": 13}
